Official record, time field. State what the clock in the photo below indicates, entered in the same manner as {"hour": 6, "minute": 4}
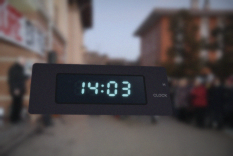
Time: {"hour": 14, "minute": 3}
